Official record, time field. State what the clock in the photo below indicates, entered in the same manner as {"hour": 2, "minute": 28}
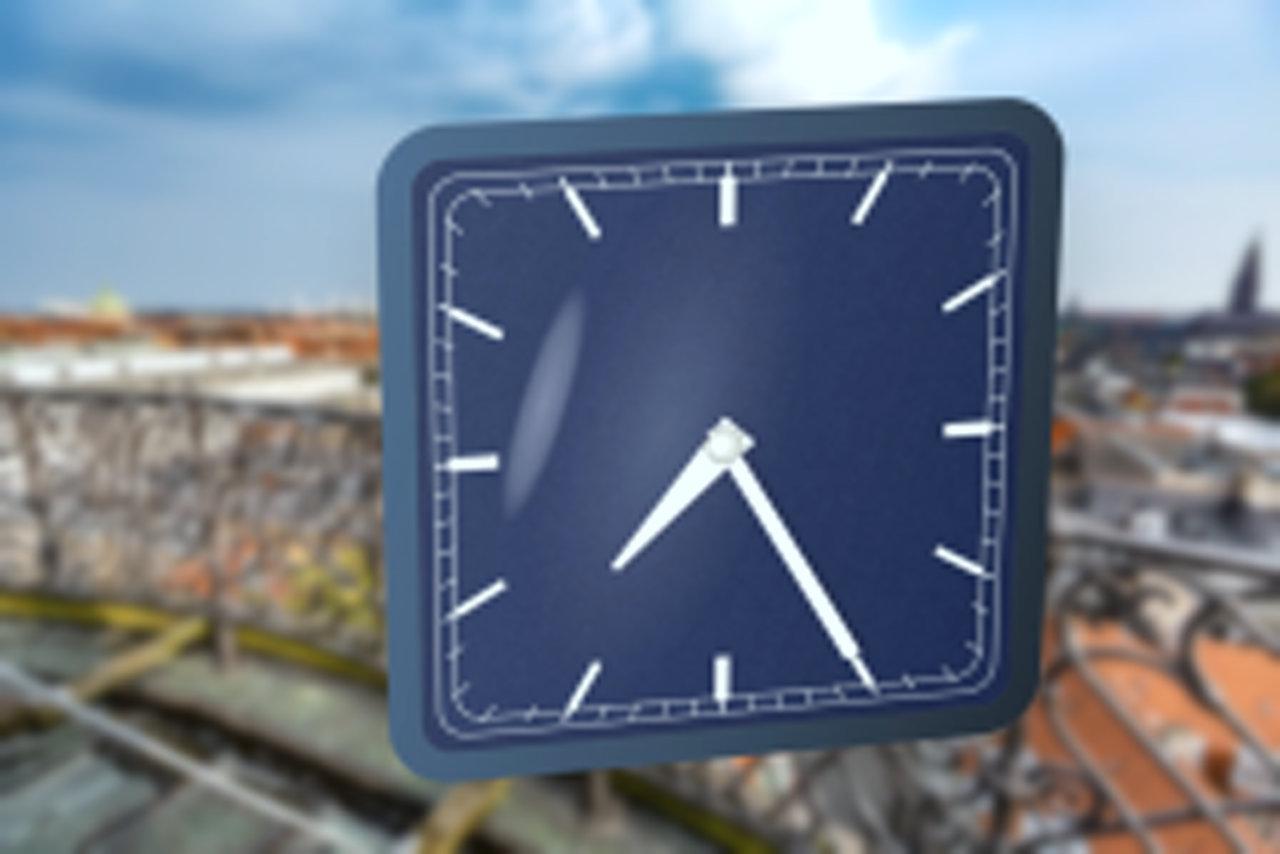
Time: {"hour": 7, "minute": 25}
